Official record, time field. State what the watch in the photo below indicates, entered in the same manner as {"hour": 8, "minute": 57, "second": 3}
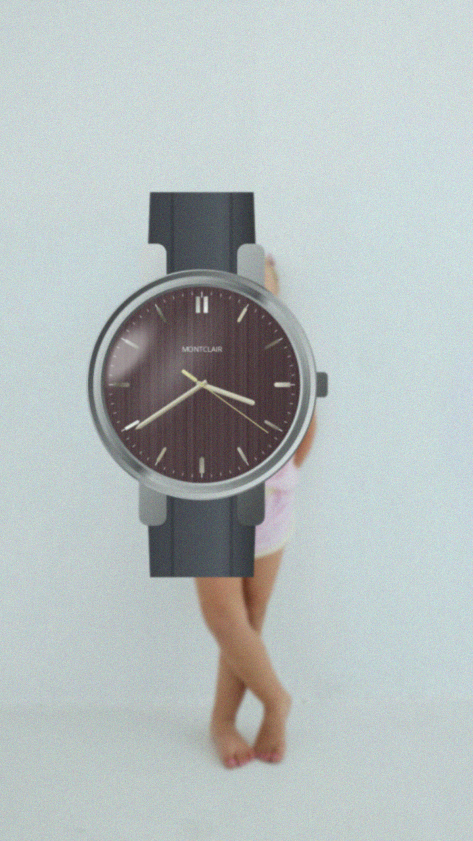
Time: {"hour": 3, "minute": 39, "second": 21}
